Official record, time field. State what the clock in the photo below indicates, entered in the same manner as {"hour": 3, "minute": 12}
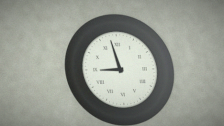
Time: {"hour": 8, "minute": 58}
